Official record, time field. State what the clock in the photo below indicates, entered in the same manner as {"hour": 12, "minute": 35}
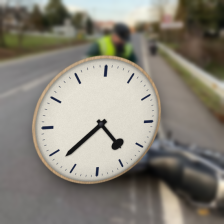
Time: {"hour": 4, "minute": 38}
